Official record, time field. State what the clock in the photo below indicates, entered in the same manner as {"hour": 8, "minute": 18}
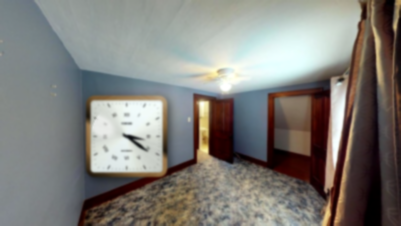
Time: {"hour": 3, "minute": 21}
